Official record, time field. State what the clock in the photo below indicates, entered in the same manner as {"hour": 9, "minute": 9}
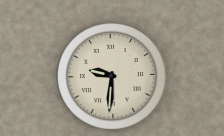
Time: {"hour": 9, "minute": 31}
